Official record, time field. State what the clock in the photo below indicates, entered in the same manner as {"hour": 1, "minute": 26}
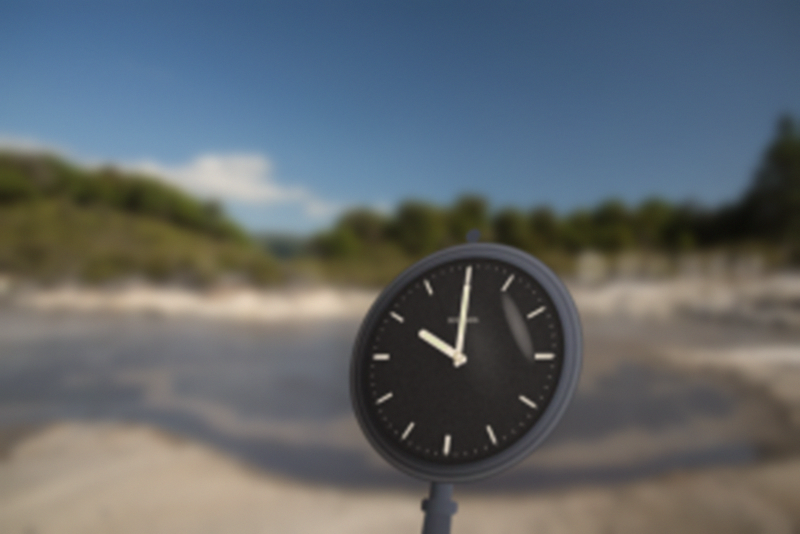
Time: {"hour": 10, "minute": 0}
